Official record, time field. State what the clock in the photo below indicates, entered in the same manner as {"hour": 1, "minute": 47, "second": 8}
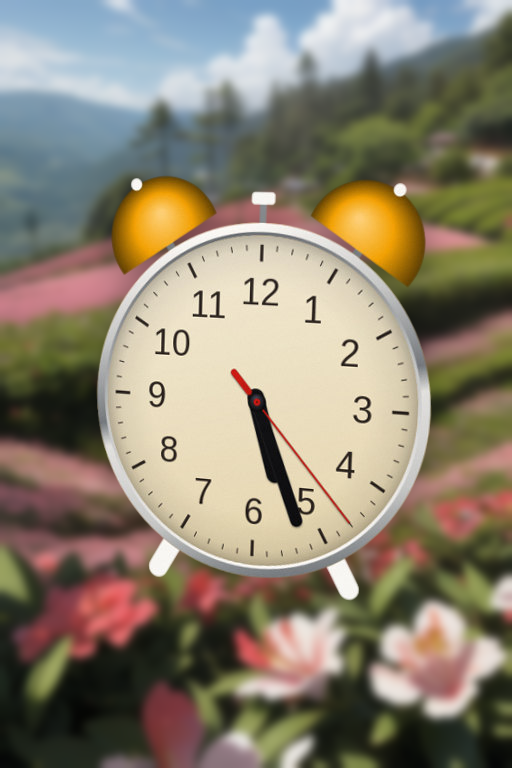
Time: {"hour": 5, "minute": 26, "second": 23}
